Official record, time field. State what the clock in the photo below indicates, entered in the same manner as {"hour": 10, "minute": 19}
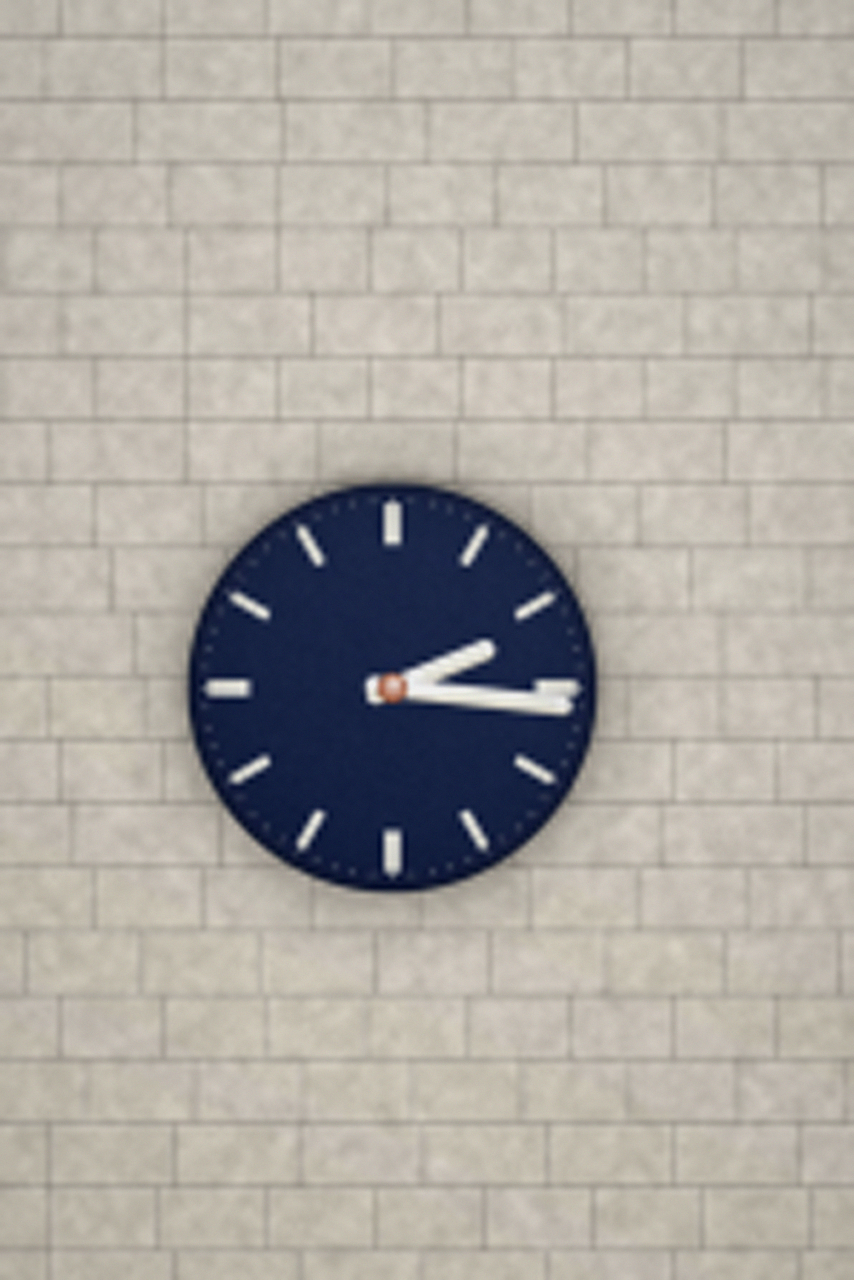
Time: {"hour": 2, "minute": 16}
